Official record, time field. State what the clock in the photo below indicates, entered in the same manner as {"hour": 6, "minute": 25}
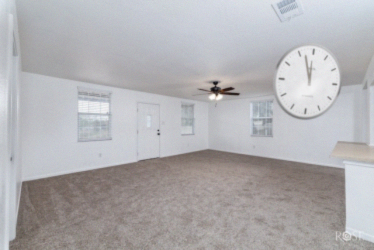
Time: {"hour": 11, "minute": 57}
